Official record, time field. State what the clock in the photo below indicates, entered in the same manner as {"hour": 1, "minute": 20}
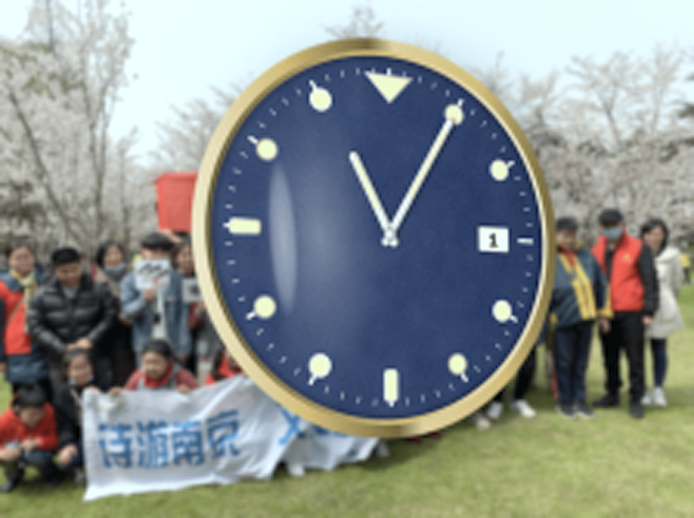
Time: {"hour": 11, "minute": 5}
